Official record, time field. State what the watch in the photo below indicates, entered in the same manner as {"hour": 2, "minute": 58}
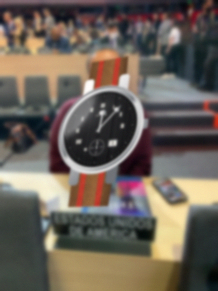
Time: {"hour": 12, "minute": 7}
